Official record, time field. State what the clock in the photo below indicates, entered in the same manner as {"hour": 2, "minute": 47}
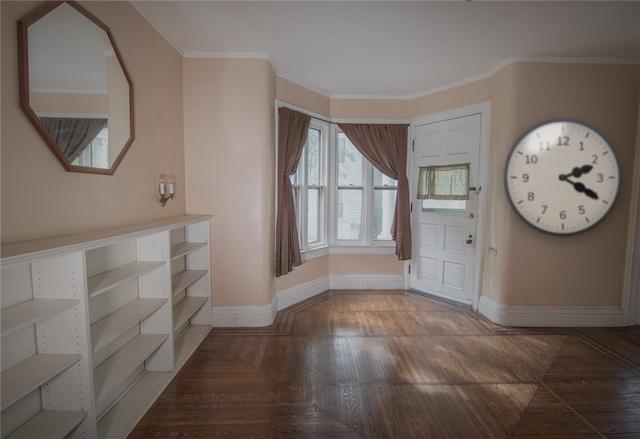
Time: {"hour": 2, "minute": 20}
